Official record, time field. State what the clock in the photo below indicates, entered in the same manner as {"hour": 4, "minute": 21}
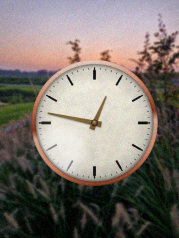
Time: {"hour": 12, "minute": 47}
